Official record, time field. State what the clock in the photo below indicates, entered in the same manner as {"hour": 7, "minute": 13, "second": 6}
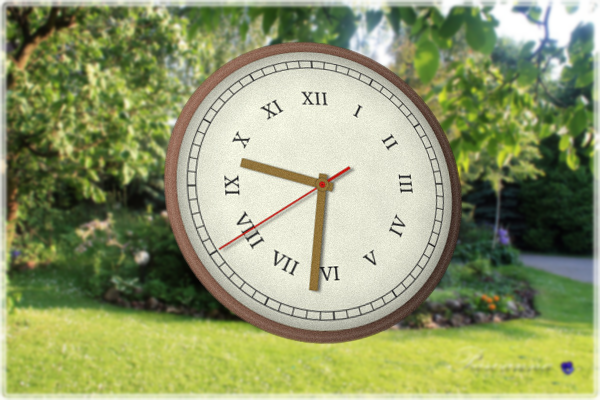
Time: {"hour": 9, "minute": 31, "second": 40}
